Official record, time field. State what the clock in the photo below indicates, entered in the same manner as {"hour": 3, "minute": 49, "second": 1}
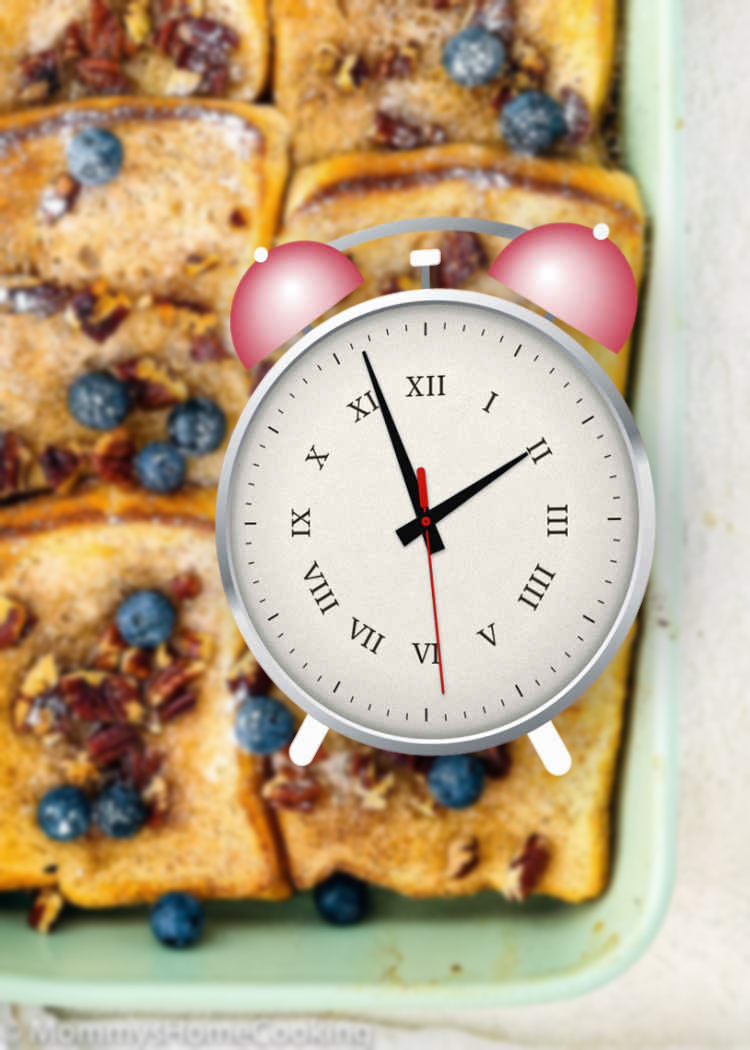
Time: {"hour": 1, "minute": 56, "second": 29}
